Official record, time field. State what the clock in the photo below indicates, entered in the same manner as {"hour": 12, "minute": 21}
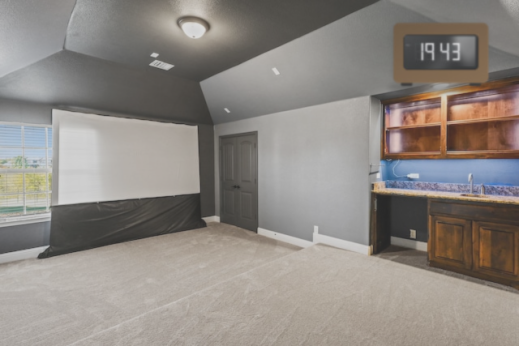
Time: {"hour": 19, "minute": 43}
